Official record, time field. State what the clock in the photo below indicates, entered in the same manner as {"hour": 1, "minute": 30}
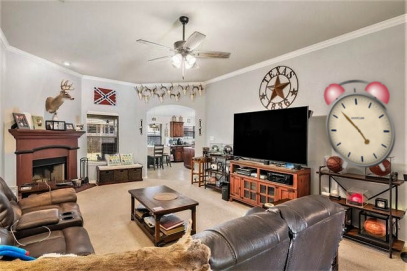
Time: {"hour": 4, "minute": 53}
